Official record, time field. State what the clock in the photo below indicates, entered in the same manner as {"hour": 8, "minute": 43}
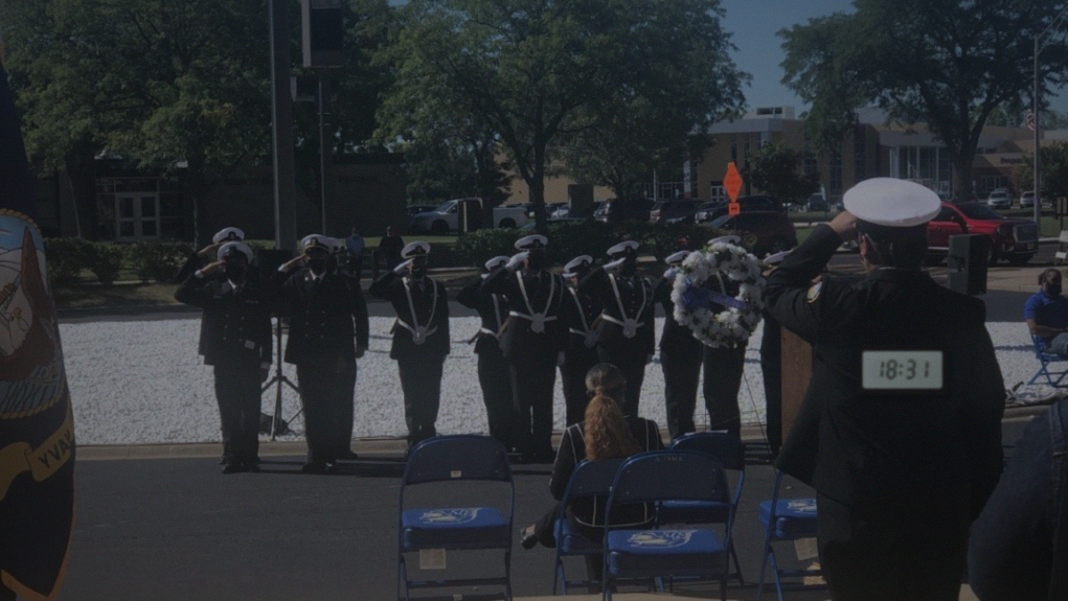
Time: {"hour": 18, "minute": 31}
